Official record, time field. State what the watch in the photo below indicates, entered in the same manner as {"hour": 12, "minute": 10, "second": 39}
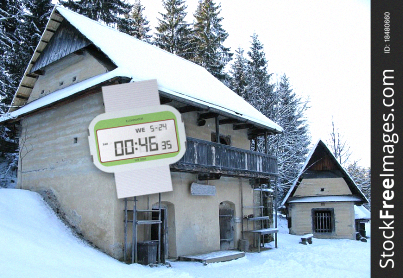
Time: {"hour": 0, "minute": 46, "second": 35}
